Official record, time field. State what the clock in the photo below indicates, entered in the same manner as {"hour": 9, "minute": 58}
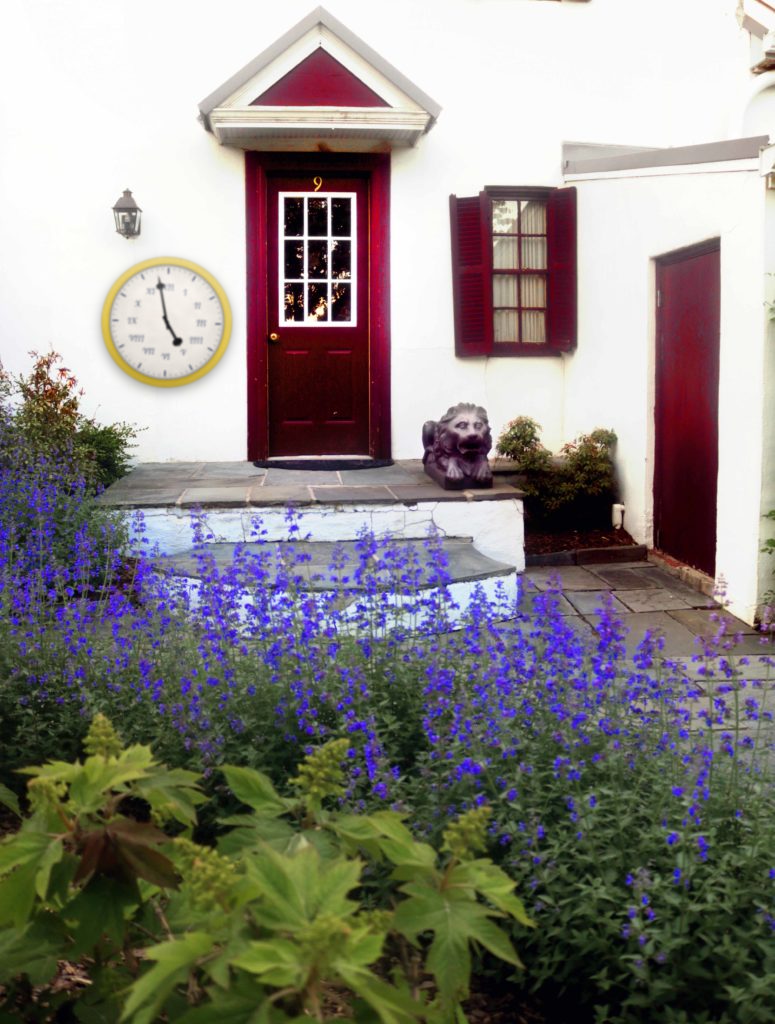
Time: {"hour": 4, "minute": 58}
